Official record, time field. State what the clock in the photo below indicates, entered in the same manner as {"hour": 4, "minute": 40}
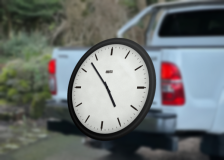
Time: {"hour": 4, "minute": 53}
